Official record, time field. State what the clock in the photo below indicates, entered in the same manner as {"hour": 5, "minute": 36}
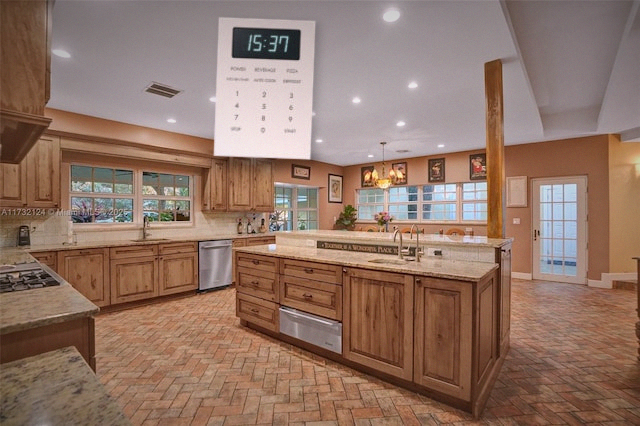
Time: {"hour": 15, "minute": 37}
